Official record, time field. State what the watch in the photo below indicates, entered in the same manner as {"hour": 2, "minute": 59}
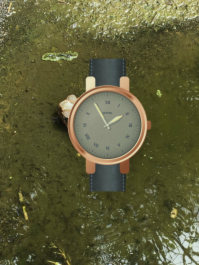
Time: {"hour": 1, "minute": 55}
